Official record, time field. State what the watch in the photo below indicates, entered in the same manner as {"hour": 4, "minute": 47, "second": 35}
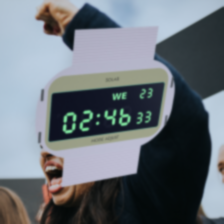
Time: {"hour": 2, "minute": 46, "second": 33}
